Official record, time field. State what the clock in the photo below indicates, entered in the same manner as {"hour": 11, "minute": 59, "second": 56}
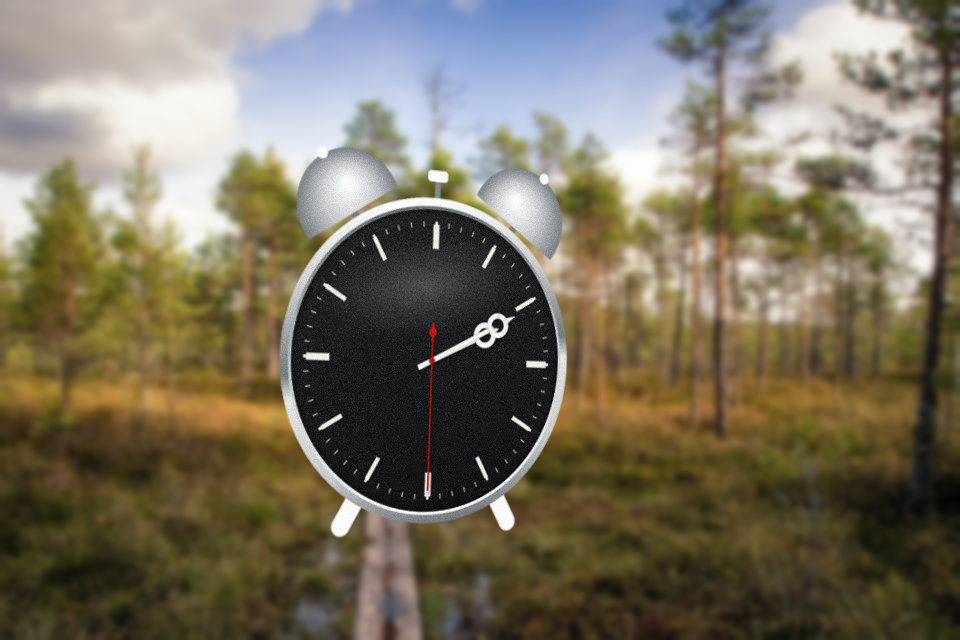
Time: {"hour": 2, "minute": 10, "second": 30}
